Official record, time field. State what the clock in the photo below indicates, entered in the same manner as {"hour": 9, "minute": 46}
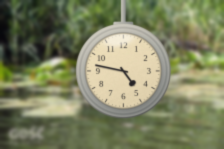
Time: {"hour": 4, "minute": 47}
